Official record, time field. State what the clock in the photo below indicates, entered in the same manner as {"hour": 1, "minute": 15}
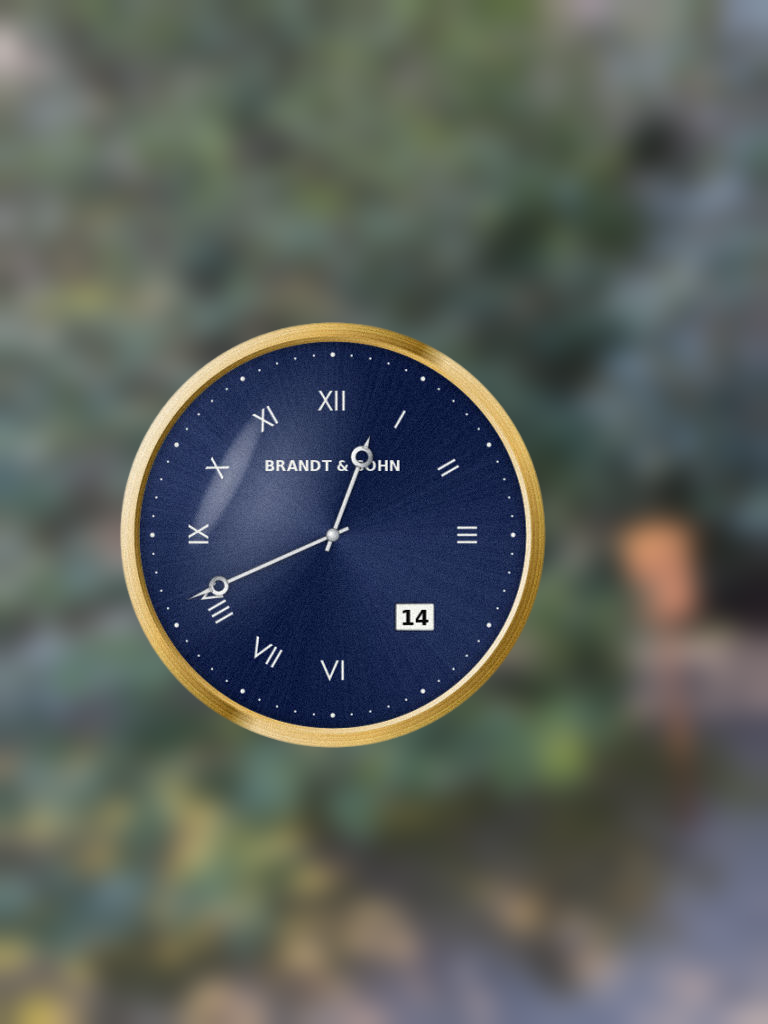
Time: {"hour": 12, "minute": 41}
